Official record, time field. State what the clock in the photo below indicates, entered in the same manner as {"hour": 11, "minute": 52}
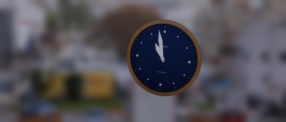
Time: {"hour": 10, "minute": 58}
